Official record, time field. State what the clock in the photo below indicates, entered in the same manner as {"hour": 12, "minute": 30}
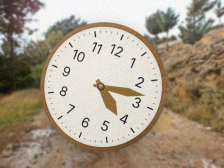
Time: {"hour": 4, "minute": 13}
